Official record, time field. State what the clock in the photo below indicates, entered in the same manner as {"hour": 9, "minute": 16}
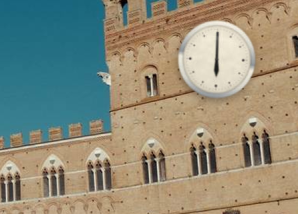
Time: {"hour": 6, "minute": 0}
